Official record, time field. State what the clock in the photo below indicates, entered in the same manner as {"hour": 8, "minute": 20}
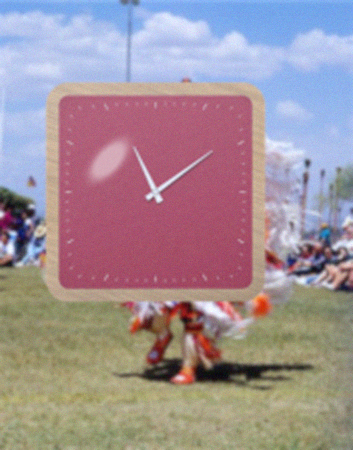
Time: {"hour": 11, "minute": 9}
